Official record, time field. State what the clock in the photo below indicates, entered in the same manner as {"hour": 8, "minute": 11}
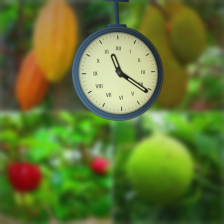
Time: {"hour": 11, "minute": 21}
